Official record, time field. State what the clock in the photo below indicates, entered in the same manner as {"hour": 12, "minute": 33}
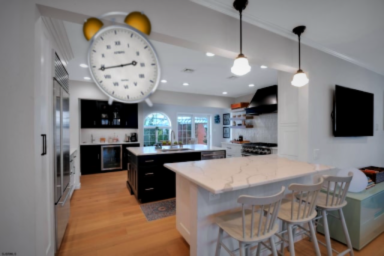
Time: {"hour": 2, "minute": 44}
